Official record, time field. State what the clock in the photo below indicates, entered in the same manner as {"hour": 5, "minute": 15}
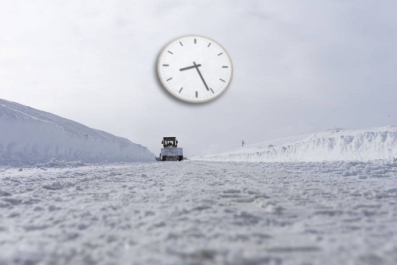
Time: {"hour": 8, "minute": 26}
